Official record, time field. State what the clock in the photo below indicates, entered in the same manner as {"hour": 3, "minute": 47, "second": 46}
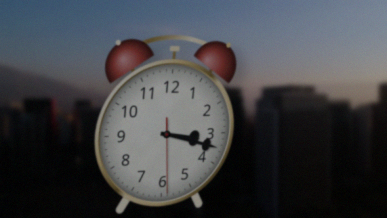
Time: {"hour": 3, "minute": 17, "second": 29}
